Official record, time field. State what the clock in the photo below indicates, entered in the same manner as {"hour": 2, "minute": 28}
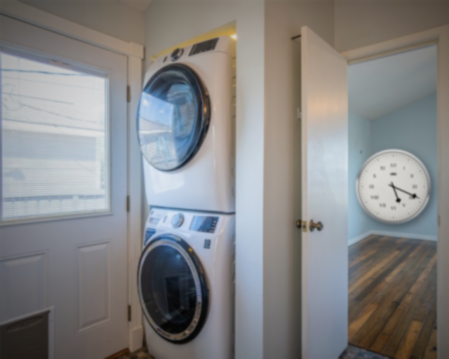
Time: {"hour": 5, "minute": 19}
